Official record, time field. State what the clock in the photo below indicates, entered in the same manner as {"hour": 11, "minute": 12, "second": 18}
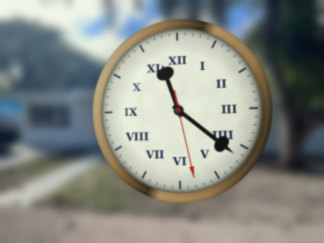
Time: {"hour": 11, "minute": 21, "second": 28}
